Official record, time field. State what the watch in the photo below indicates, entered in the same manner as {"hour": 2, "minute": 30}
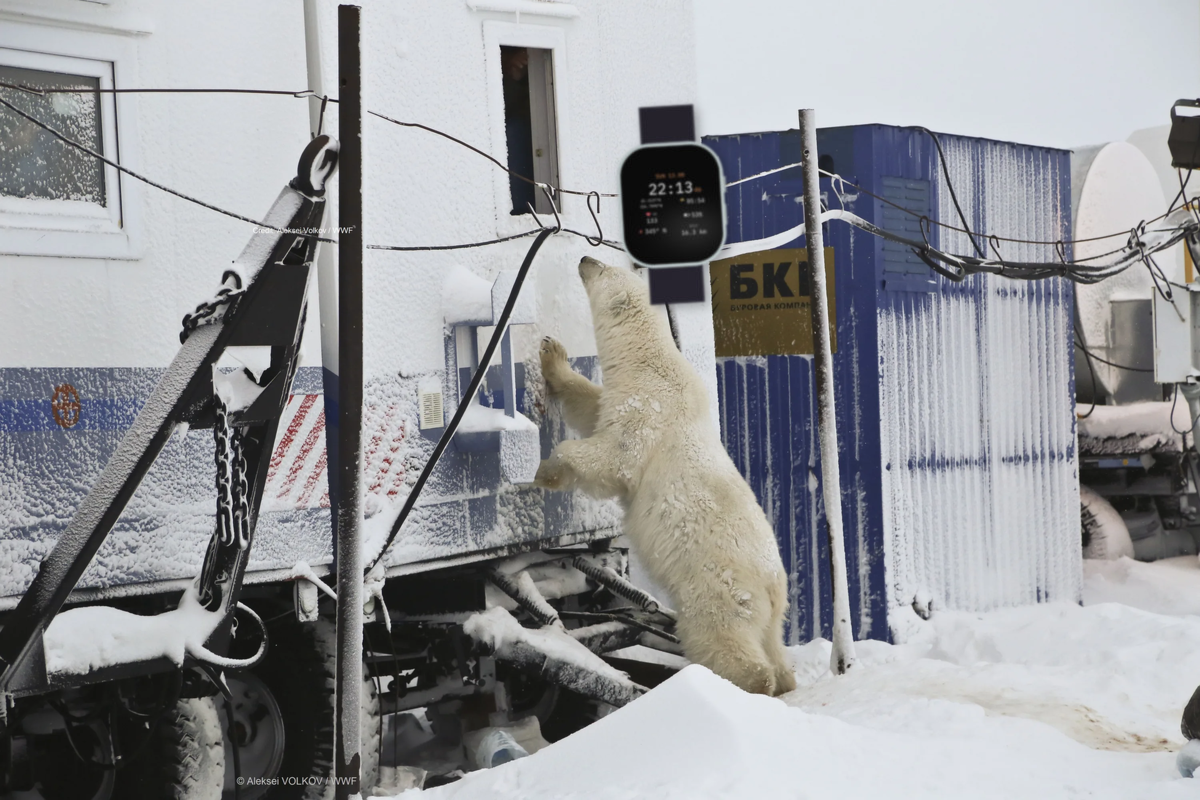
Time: {"hour": 22, "minute": 13}
